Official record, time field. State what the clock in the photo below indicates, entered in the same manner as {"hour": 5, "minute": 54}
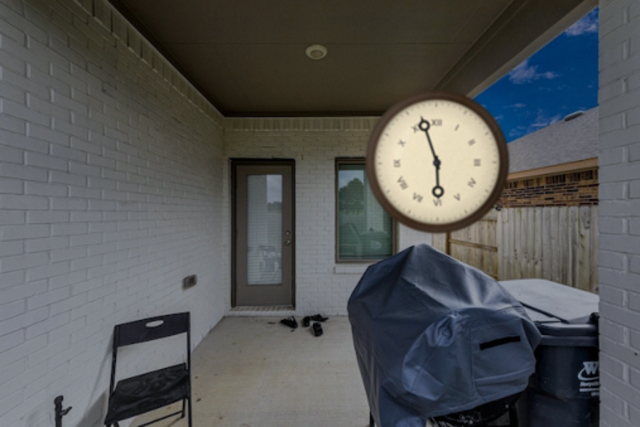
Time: {"hour": 5, "minute": 57}
